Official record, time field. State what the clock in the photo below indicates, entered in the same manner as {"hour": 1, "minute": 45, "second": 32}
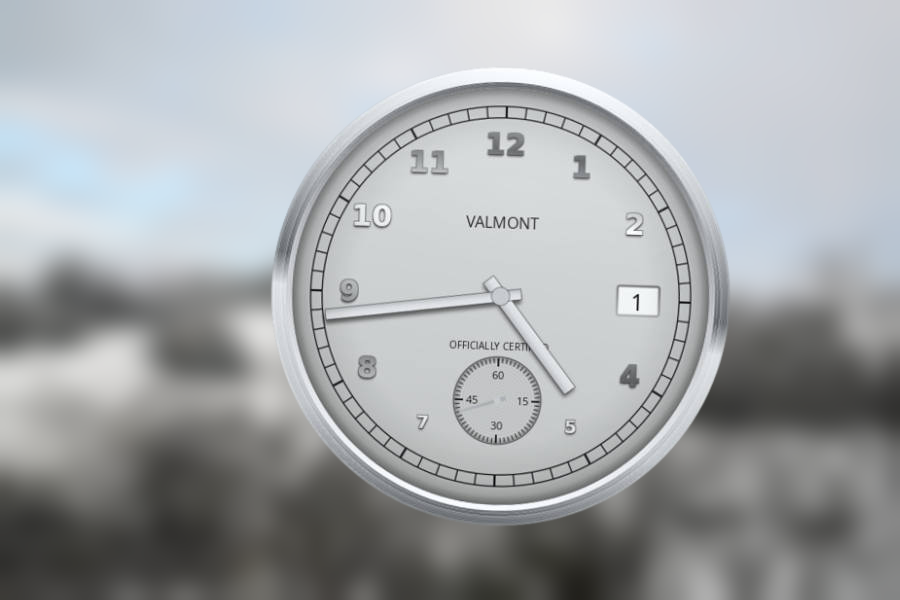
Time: {"hour": 4, "minute": 43, "second": 42}
